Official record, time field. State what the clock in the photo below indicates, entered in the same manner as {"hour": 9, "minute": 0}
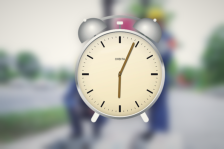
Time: {"hour": 6, "minute": 4}
